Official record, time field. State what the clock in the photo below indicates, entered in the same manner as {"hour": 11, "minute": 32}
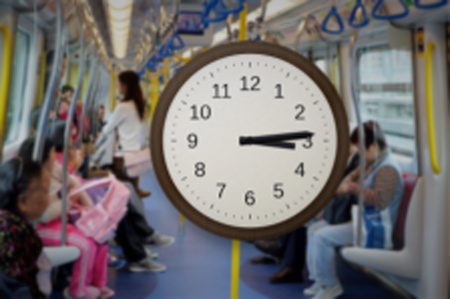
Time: {"hour": 3, "minute": 14}
